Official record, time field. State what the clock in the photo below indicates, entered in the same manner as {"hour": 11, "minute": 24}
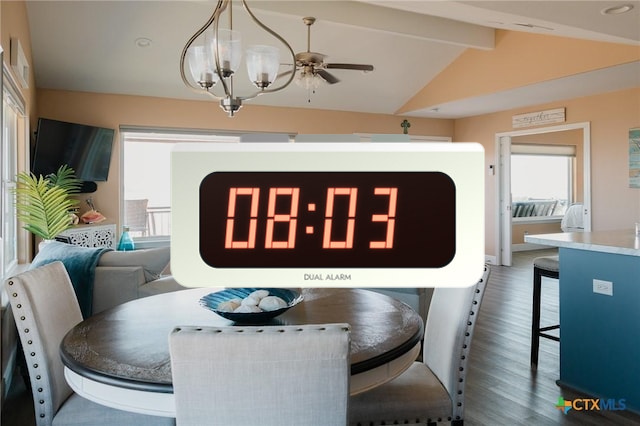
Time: {"hour": 8, "minute": 3}
